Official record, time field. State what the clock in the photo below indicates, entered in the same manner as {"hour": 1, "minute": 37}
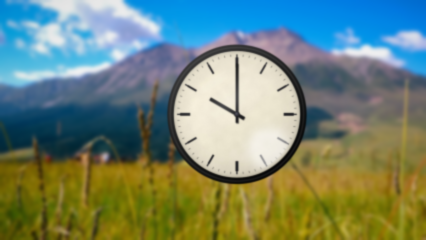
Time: {"hour": 10, "minute": 0}
